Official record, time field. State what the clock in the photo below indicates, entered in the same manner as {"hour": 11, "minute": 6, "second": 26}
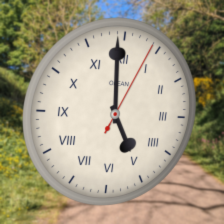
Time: {"hour": 4, "minute": 59, "second": 4}
